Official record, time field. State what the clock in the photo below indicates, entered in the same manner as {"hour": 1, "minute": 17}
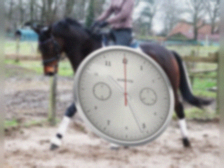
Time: {"hour": 10, "minute": 26}
